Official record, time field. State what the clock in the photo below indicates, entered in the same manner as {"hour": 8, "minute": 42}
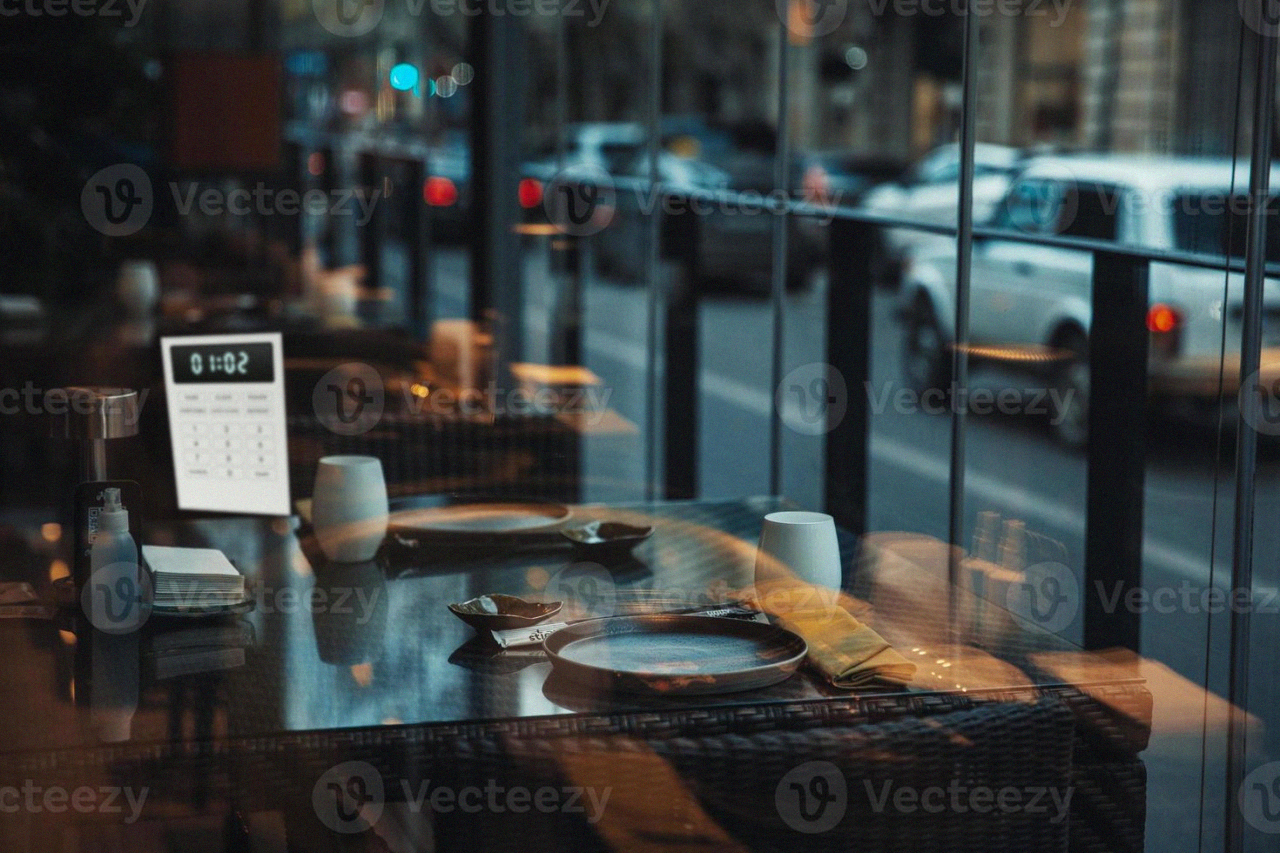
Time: {"hour": 1, "minute": 2}
